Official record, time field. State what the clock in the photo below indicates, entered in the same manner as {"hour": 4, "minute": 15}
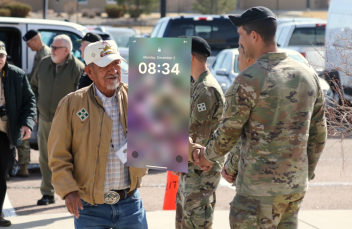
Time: {"hour": 8, "minute": 34}
